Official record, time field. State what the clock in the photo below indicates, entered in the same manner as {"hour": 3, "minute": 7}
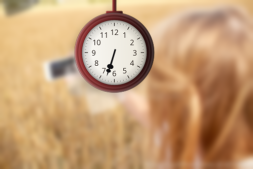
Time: {"hour": 6, "minute": 33}
